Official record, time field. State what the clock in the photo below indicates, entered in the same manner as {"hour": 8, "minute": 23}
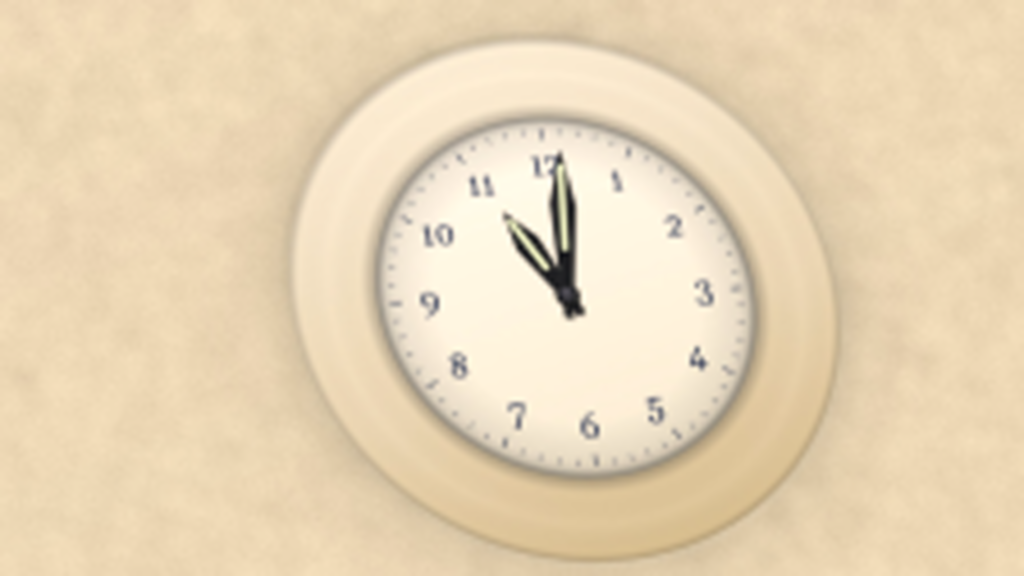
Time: {"hour": 11, "minute": 1}
